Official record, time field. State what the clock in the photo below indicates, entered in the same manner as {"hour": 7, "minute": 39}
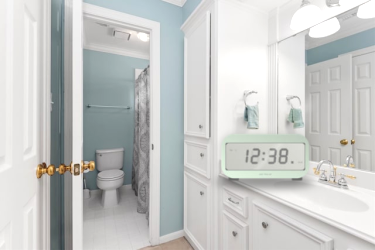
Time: {"hour": 12, "minute": 38}
